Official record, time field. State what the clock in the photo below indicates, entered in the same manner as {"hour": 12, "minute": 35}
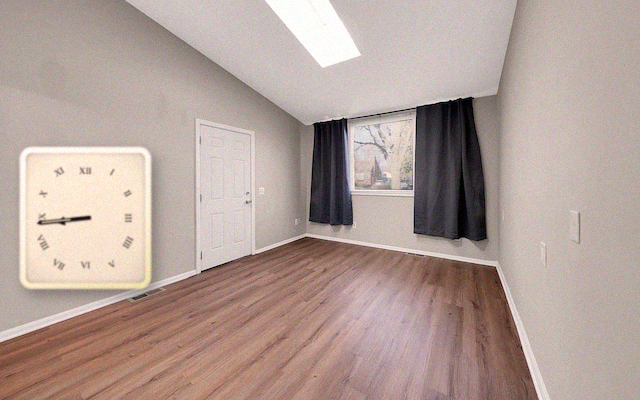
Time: {"hour": 8, "minute": 44}
